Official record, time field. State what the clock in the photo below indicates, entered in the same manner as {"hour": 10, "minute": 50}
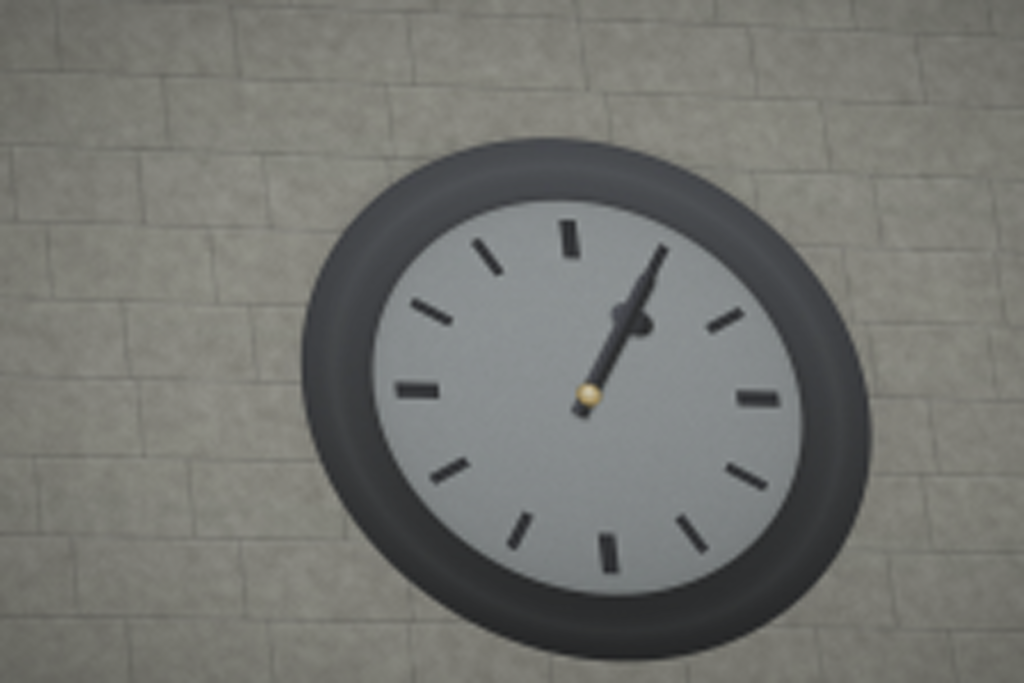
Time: {"hour": 1, "minute": 5}
